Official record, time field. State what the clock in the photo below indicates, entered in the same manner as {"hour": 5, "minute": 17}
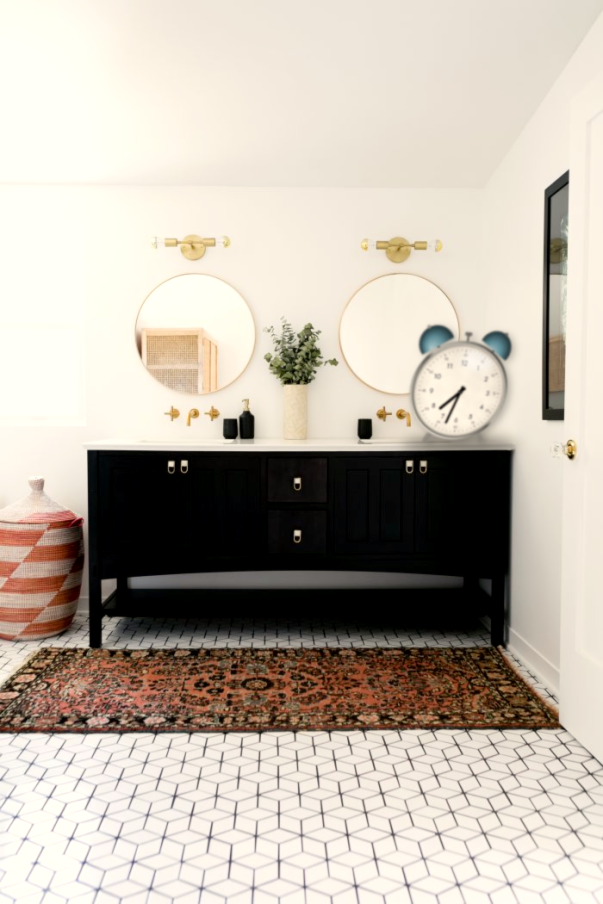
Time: {"hour": 7, "minute": 33}
